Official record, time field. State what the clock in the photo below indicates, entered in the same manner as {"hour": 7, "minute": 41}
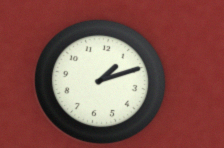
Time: {"hour": 1, "minute": 10}
